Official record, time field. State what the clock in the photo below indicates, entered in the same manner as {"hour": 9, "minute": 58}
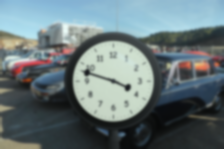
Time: {"hour": 3, "minute": 48}
